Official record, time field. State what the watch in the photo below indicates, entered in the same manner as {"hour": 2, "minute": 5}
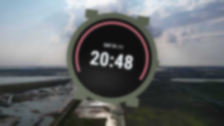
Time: {"hour": 20, "minute": 48}
